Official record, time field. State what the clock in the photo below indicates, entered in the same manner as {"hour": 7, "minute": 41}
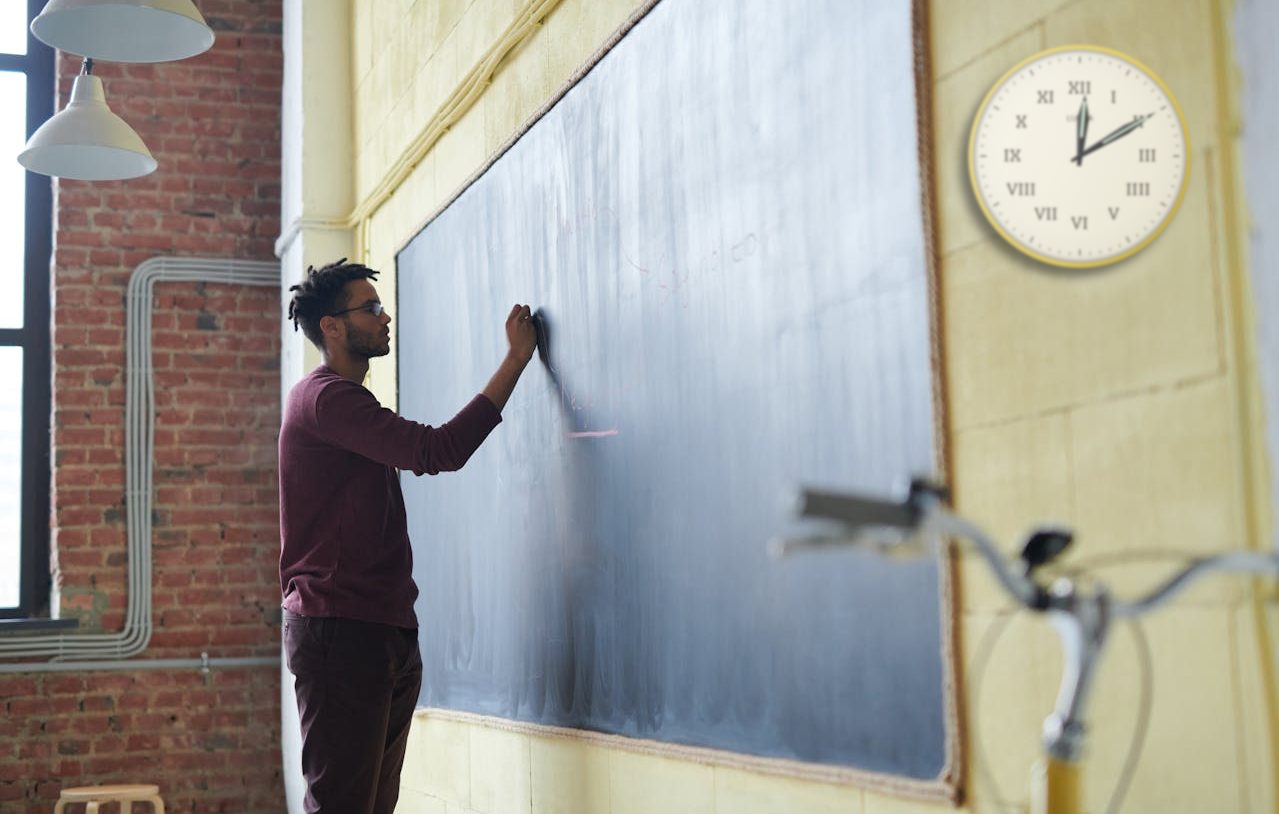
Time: {"hour": 12, "minute": 10}
